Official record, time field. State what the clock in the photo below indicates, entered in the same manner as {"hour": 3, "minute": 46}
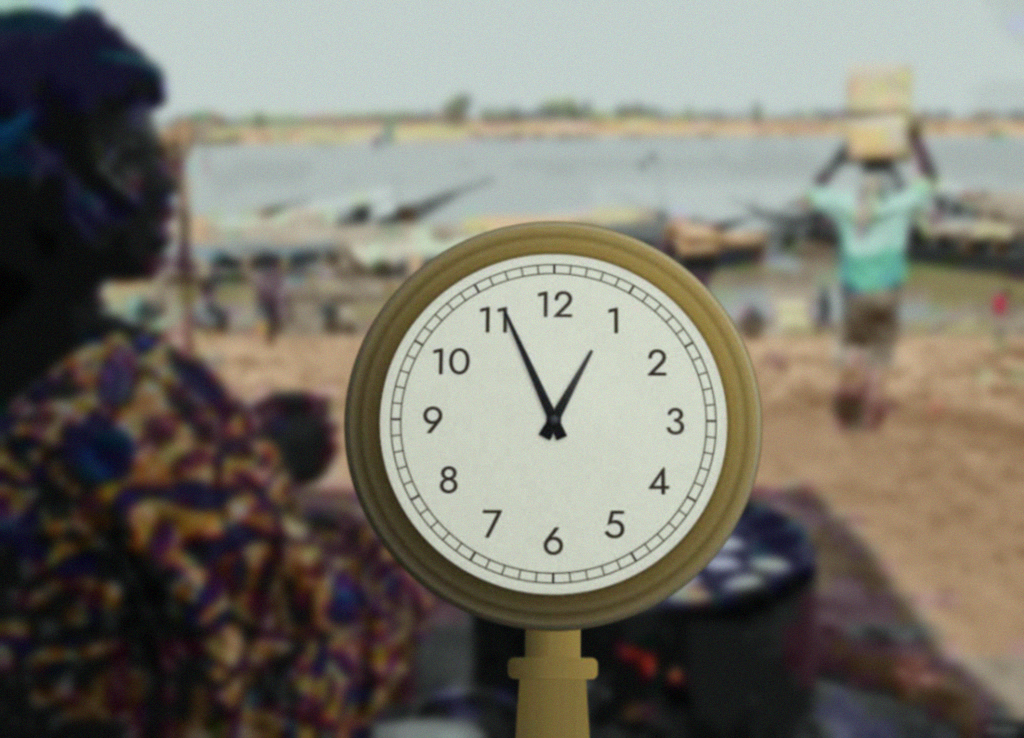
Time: {"hour": 12, "minute": 56}
